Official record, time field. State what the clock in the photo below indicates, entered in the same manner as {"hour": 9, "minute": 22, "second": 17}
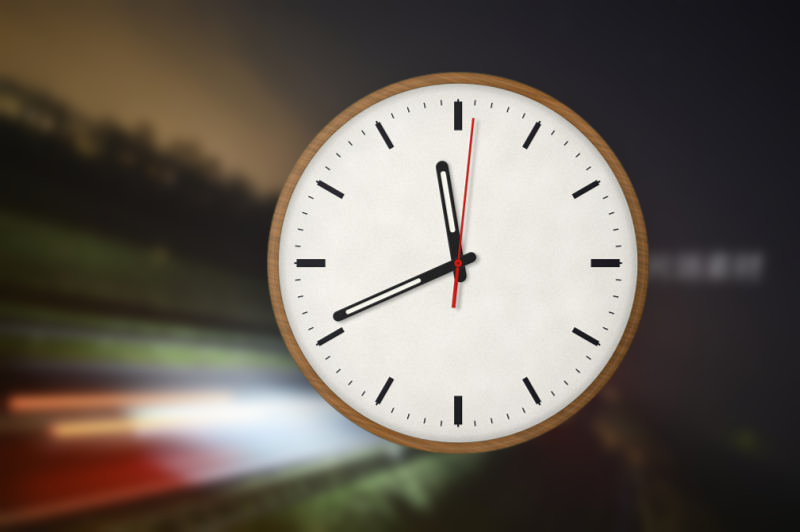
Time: {"hour": 11, "minute": 41, "second": 1}
